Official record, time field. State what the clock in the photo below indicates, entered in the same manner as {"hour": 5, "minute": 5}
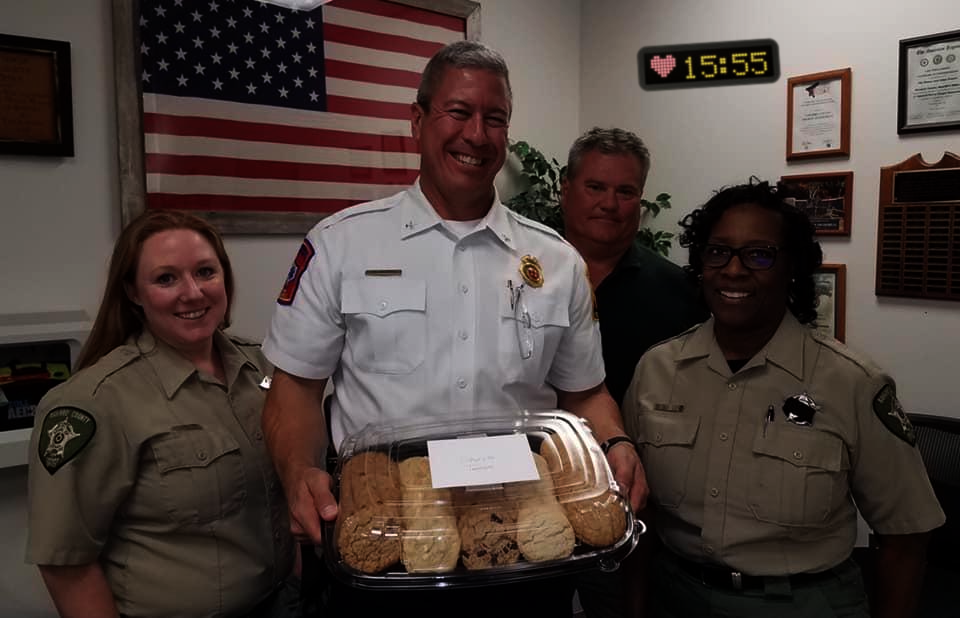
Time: {"hour": 15, "minute": 55}
